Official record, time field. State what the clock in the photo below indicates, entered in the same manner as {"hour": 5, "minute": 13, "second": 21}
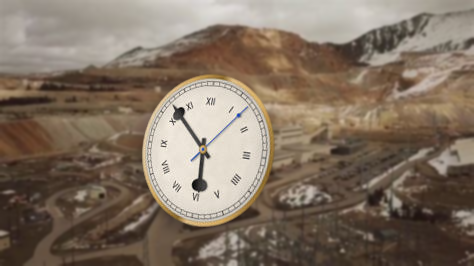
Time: {"hour": 5, "minute": 52, "second": 7}
